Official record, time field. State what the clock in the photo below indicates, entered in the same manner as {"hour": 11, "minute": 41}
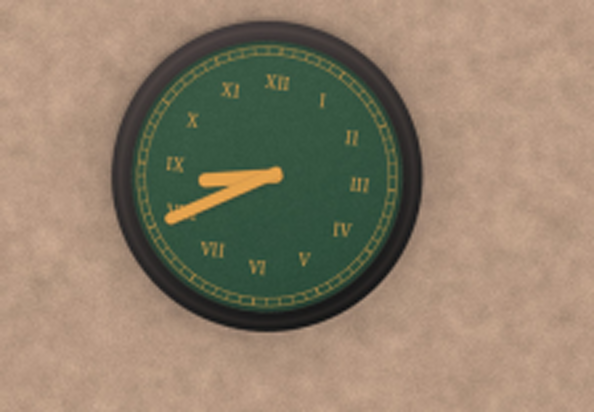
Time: {"hour": 8, "minute": 40}
